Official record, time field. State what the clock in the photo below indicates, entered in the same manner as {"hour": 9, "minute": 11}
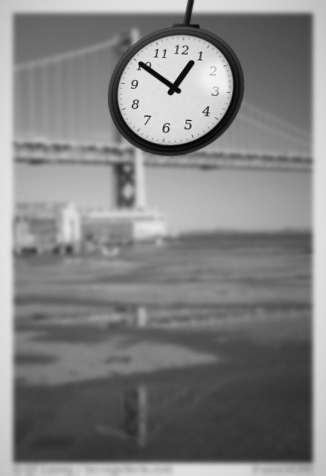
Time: {"hour": 12, "minute": 50}
